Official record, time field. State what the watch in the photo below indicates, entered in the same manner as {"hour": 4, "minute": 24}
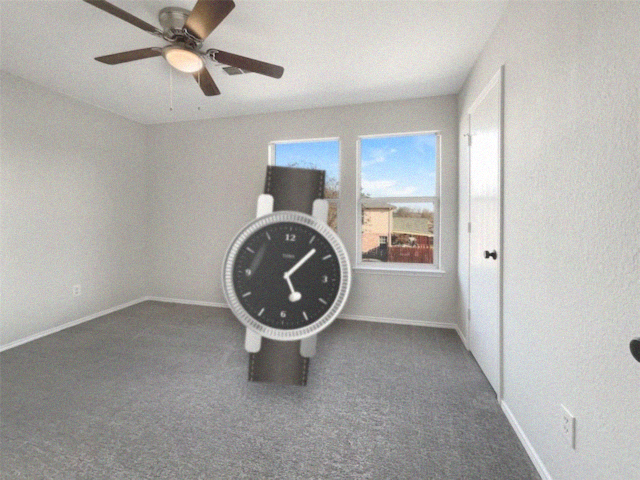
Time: {"hour": 5, "minute": 7}
